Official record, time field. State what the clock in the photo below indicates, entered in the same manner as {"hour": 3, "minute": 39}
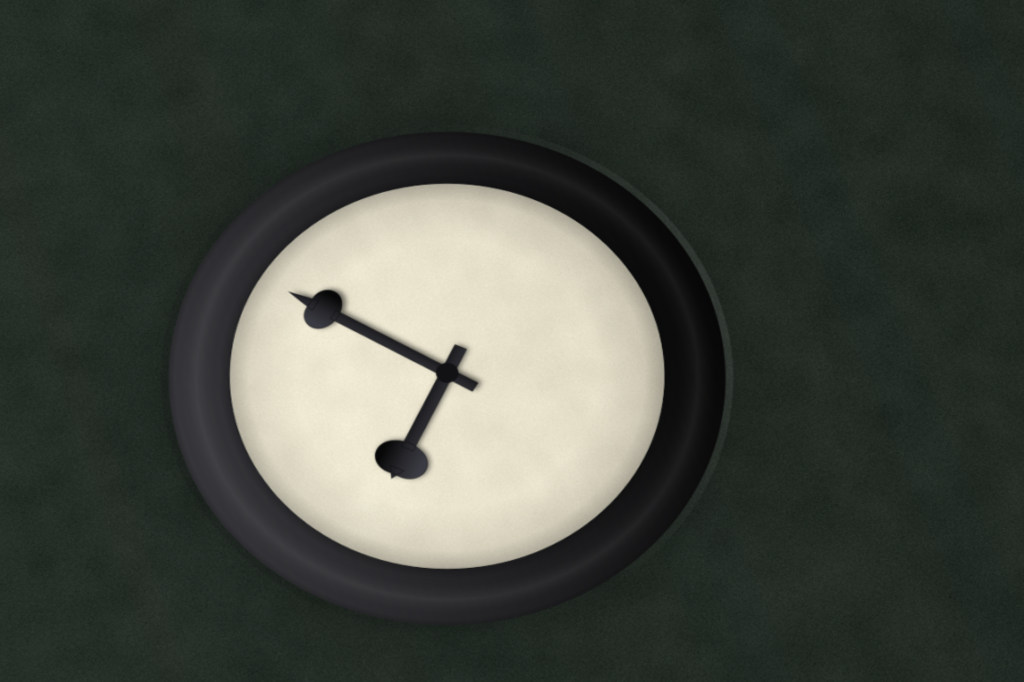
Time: {"hour": 6, "minute": 50}
